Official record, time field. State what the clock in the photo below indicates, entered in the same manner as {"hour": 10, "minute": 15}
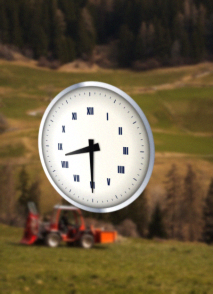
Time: {"hour": 8, "minute": 30}
